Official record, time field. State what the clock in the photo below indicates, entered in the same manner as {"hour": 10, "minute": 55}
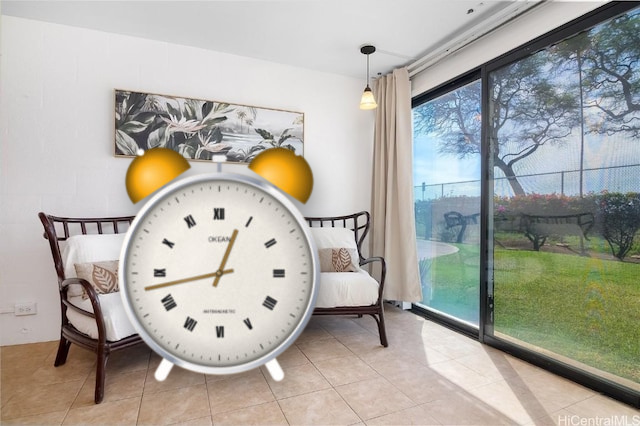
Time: {"hour": 12, "minute": 43}
